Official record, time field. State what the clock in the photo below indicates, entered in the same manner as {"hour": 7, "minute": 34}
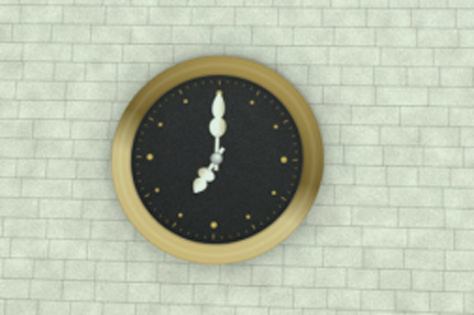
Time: {"hour": 7, "minute": 0}
